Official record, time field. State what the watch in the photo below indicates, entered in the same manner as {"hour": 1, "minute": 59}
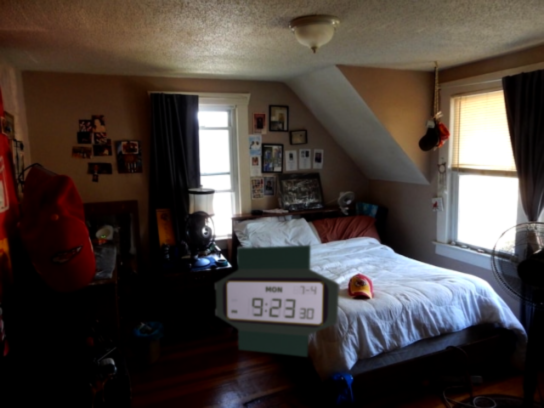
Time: {"hour": 9, "minute": 23}
